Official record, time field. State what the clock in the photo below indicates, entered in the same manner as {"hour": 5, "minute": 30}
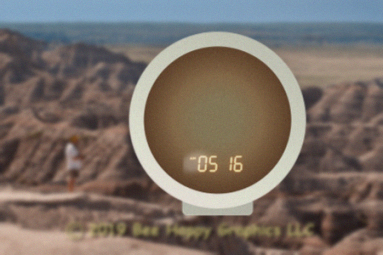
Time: {"hour": 5, "minute": 16}
